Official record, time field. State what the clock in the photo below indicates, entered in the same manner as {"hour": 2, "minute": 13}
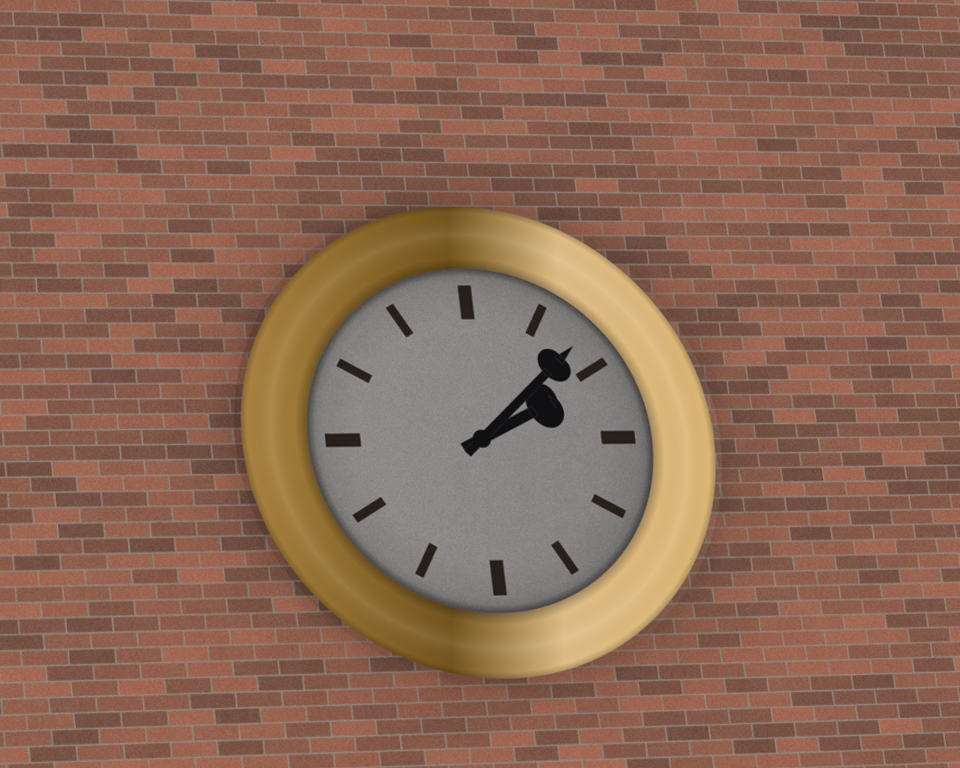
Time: {"hour": 2, "minute": 8}
